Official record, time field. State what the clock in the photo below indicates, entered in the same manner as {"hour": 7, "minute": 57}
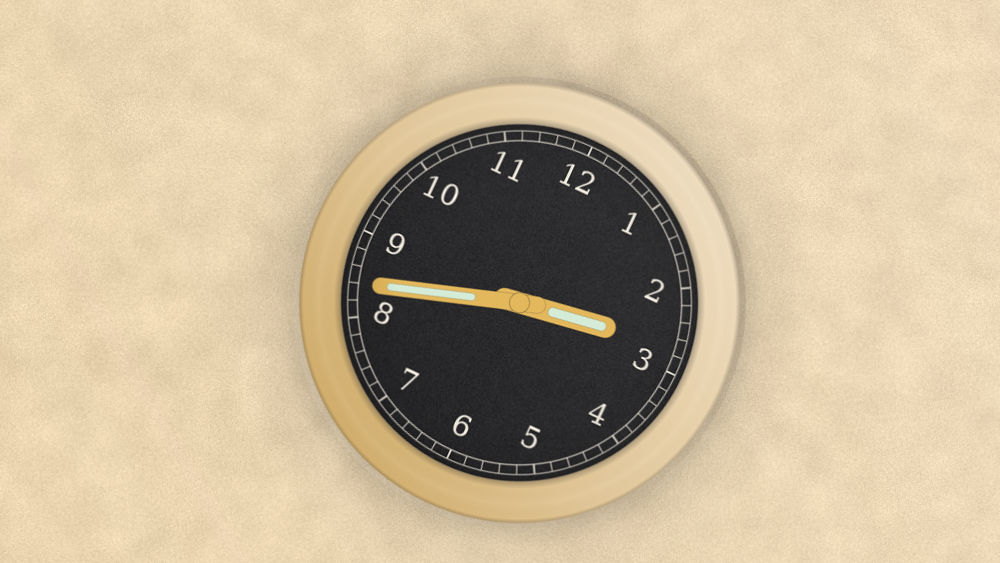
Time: {"hour": 2, "minute": 42}
